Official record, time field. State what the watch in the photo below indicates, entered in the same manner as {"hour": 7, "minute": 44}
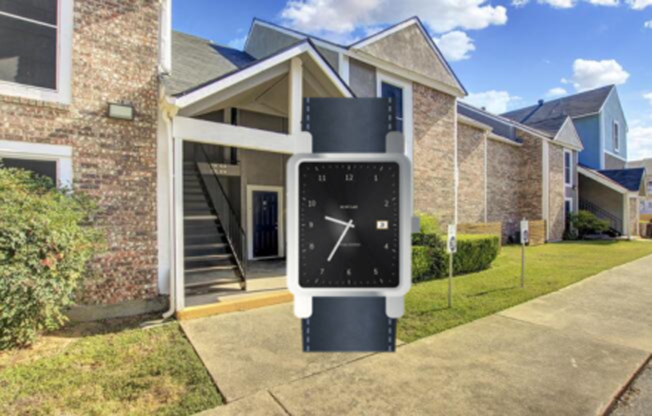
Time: {"hour": 9, "minute": 35}
